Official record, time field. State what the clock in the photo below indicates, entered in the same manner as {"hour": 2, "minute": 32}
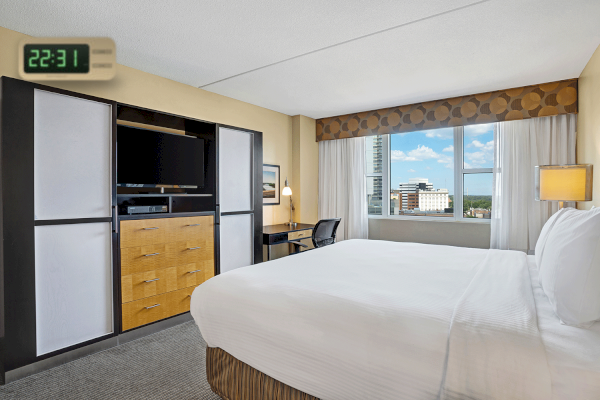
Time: {"hour": 22, "minute": 31}
